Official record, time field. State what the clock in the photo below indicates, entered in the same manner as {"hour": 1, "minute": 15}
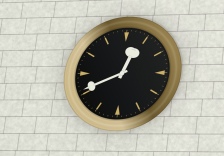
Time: {"hour": 12, "minute": 41}
